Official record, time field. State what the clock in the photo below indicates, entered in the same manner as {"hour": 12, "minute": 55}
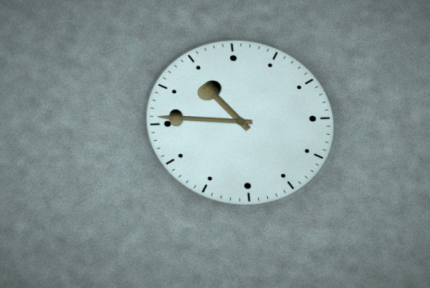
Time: {"hour": 10, "minute": 46}
